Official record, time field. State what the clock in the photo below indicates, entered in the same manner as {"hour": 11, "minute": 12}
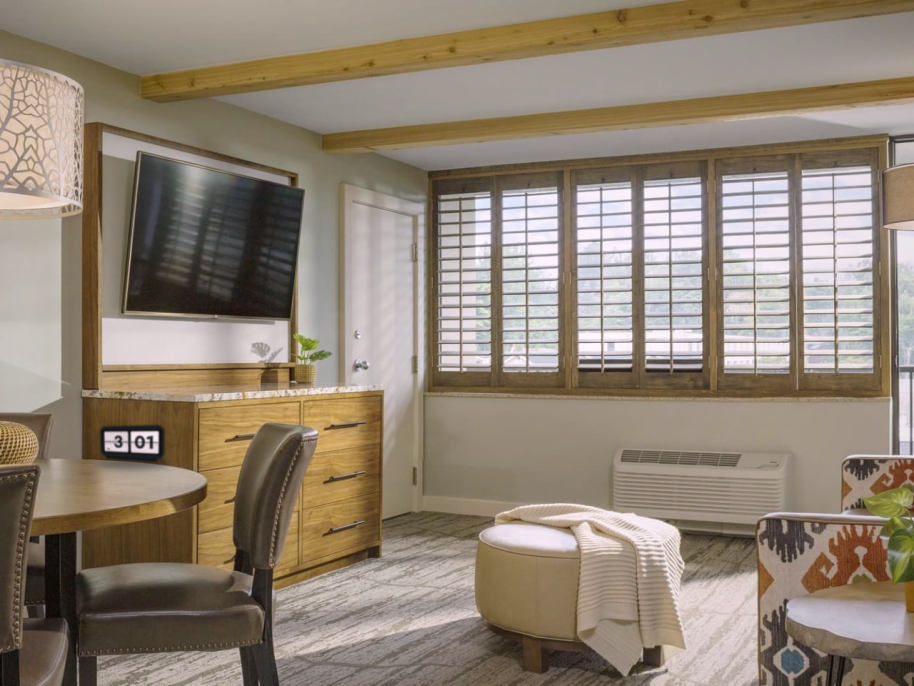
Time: {"hour": 3, "minute": 1}
